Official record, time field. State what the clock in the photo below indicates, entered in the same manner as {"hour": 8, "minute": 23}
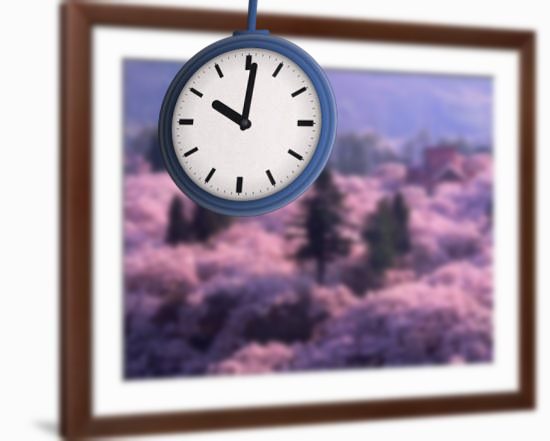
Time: {"hour": 10, "minute": 1}
